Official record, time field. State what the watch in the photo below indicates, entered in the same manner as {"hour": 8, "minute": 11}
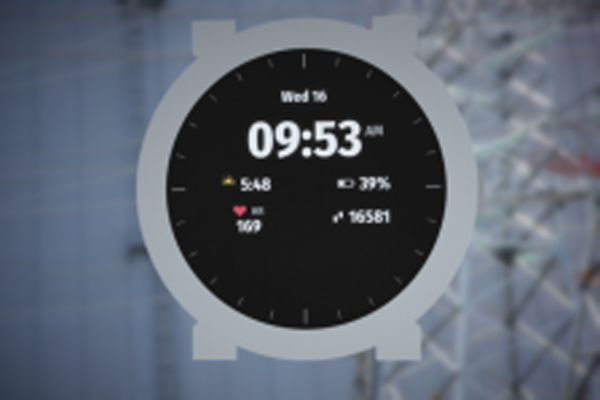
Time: {"hour": 9, "minute": 53}
